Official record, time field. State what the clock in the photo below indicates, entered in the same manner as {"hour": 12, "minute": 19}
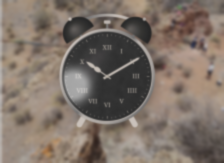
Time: {"hour": 10, "minute": 10}
